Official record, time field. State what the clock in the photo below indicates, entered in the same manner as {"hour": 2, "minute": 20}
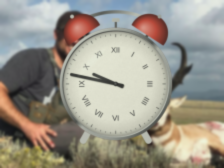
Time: {"hour": 9, "minute": 47}
